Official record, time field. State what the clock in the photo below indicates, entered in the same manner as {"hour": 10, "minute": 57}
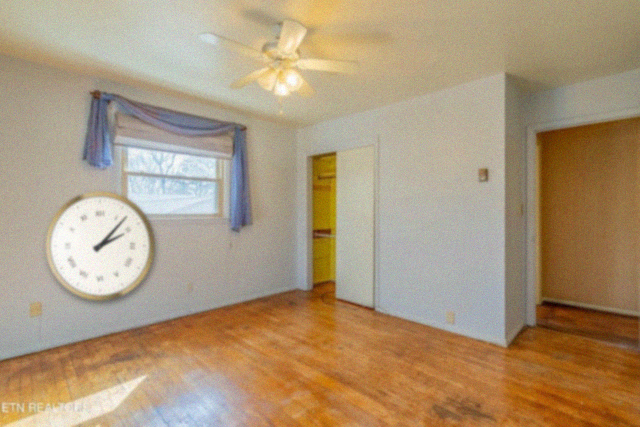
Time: {"hour": 2, "minute": 7}
